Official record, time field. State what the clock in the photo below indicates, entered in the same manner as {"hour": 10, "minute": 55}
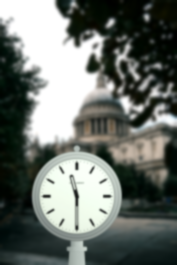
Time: {"hour": 11, "minute": 30}
